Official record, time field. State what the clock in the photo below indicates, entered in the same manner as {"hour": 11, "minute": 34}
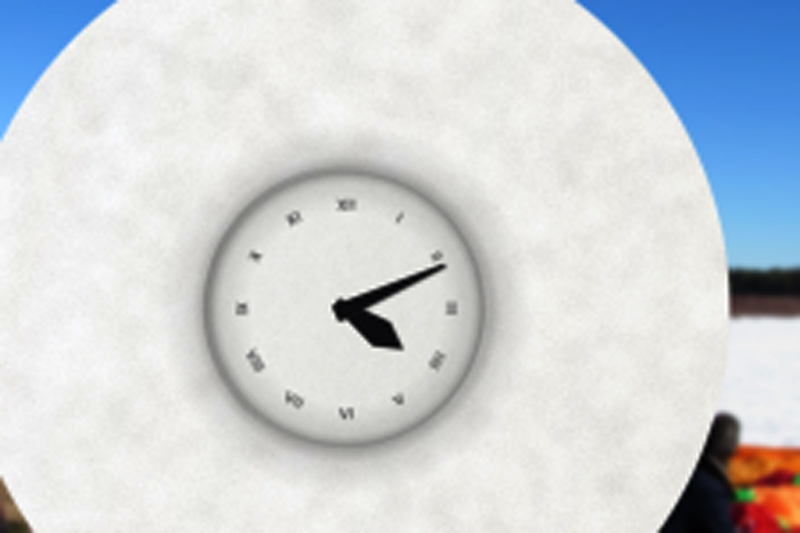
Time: {"hour": 4, "minute": 11}
